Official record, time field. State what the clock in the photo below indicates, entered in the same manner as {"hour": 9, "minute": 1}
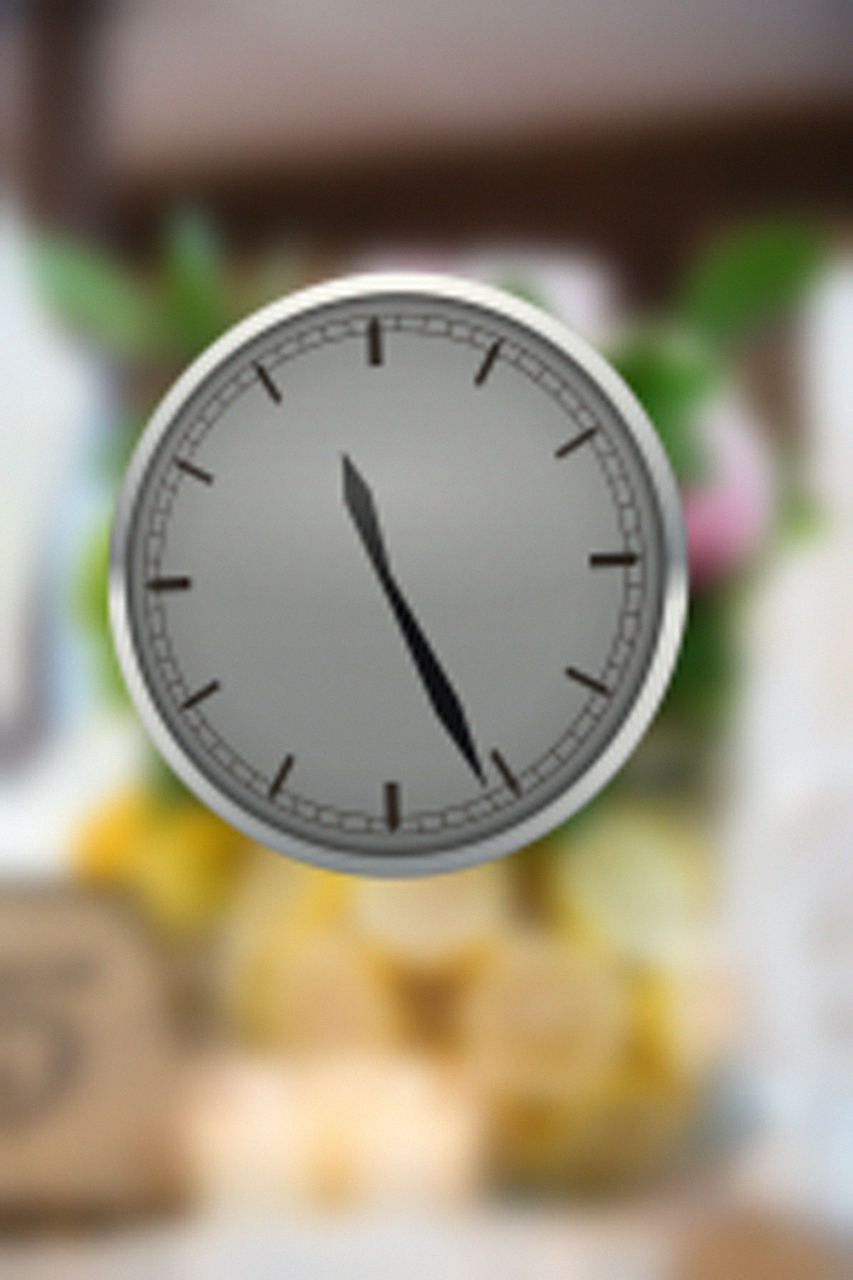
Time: {"hour": 11, "minute": 26}
